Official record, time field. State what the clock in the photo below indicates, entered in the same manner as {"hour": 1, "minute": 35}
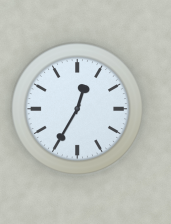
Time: {"hour": 12, "minute": 35}
